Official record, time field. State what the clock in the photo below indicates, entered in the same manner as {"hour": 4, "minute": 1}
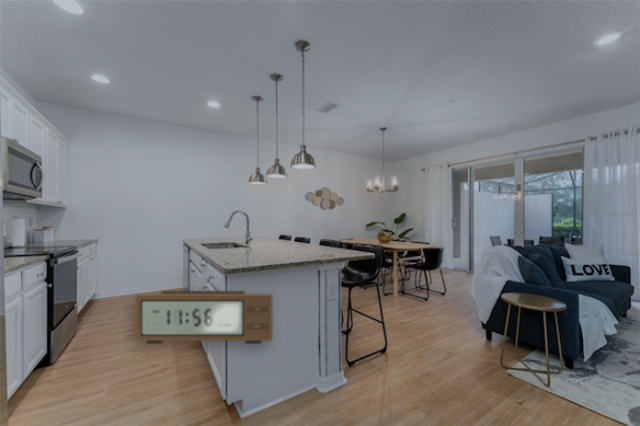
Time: {"hour": 11, "minute": 56}
